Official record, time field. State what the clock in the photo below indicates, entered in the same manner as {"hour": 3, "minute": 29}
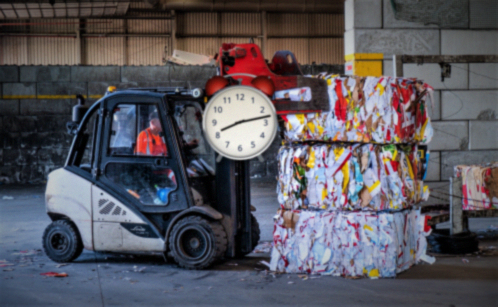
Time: {"hour": 8, "minute": 13}
